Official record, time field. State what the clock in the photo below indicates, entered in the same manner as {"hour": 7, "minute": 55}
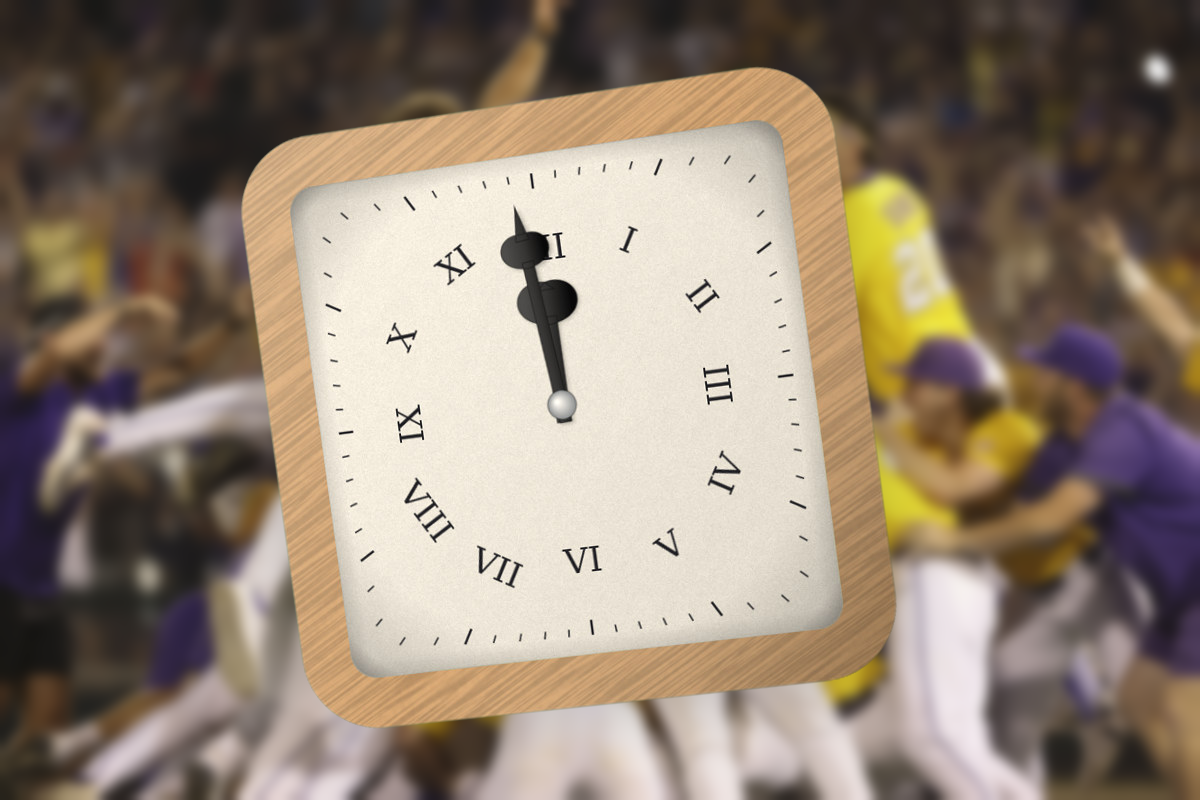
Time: {"hour": 11, "minute": 59}
